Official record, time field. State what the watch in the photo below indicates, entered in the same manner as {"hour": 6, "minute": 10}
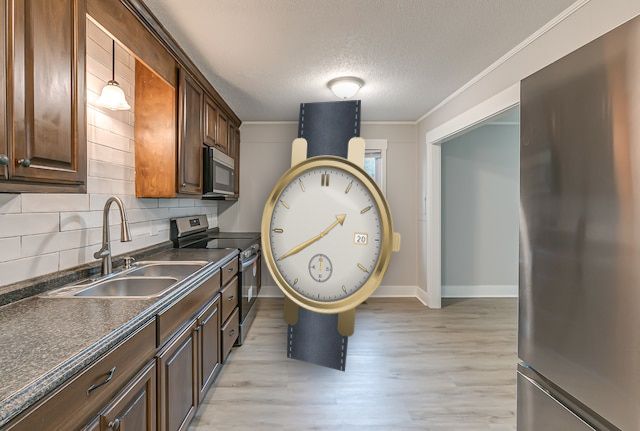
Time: {"hour": 1, "minute": 40}
